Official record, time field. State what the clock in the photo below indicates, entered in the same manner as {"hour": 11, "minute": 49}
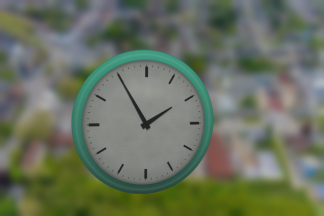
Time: {"hour": 1, "minute": 55}
